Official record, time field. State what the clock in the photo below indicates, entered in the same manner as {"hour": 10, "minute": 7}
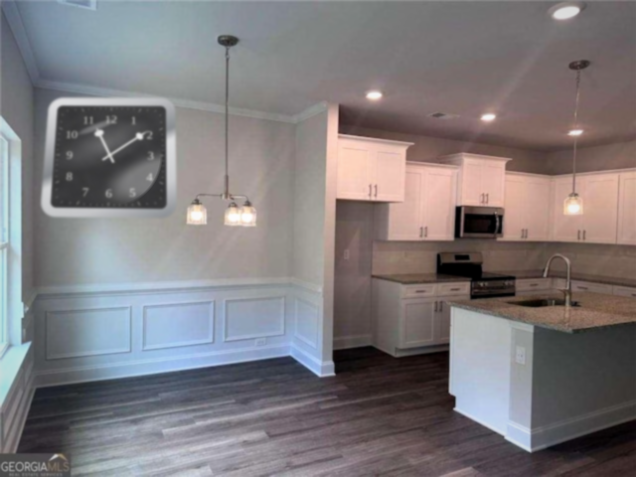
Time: {"hour": 11, "minute": 9}
